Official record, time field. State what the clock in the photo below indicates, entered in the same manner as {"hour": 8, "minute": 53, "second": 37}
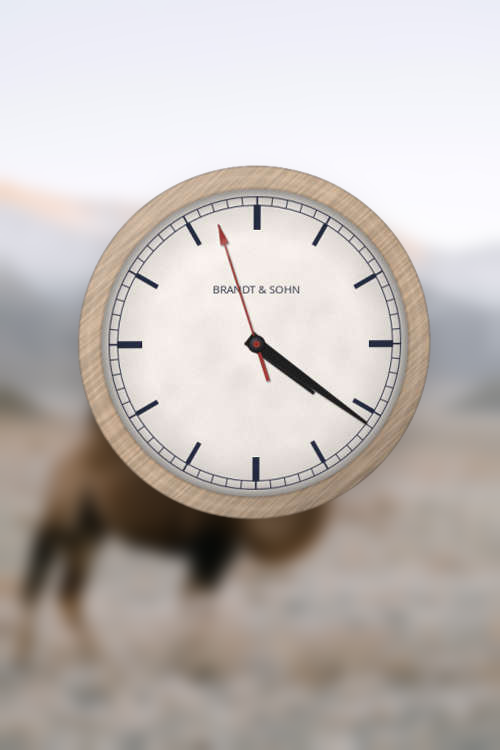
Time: {"hour": 4, "minute": 20, "second": 57}
